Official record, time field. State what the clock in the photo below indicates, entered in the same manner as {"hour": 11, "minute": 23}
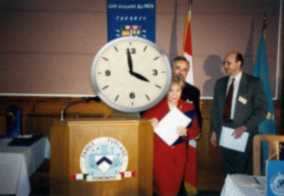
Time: {"hour": 3, "minute": 59}
